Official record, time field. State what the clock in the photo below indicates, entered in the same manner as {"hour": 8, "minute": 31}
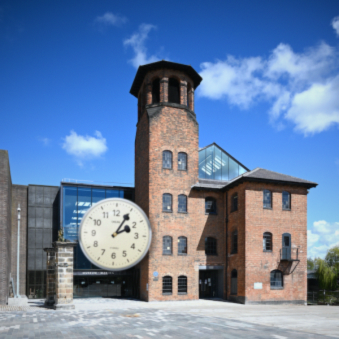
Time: {"hour": 2, "minute": 5}
